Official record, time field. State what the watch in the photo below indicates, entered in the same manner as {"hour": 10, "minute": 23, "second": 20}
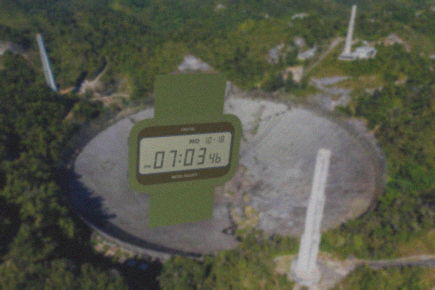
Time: {"hour": 7, "minute": 3, "second": 46}
